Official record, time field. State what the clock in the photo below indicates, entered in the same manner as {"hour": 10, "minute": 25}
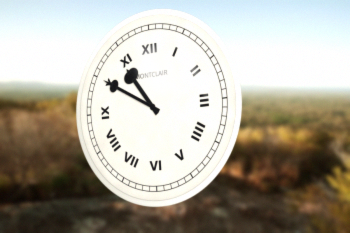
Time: {"hour": 10, "minute": 50}
